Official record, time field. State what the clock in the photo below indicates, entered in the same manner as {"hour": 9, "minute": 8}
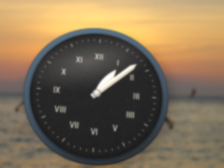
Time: {"hour": 1, "minute": 8}
